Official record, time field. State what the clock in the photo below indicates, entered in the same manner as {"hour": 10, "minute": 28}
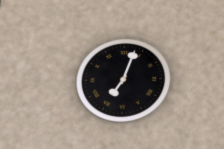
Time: {"hour": 7, "minute": 3}
